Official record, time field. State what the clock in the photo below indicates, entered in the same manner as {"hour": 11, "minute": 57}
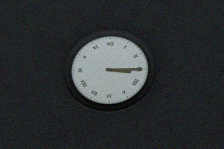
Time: {"hour": 3, "minute": 15}
